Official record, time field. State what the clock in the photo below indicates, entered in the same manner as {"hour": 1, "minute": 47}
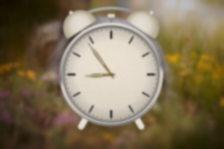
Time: {"hour": 8, "minute": 54}
